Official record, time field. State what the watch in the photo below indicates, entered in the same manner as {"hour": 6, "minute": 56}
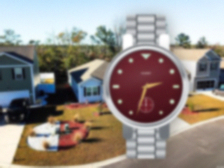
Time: {"hour": 2, "minute": 33}
